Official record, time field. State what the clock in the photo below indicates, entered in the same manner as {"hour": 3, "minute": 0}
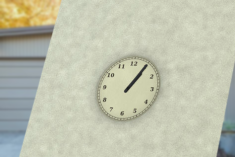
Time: {"hour": 1, "minute": 5}
